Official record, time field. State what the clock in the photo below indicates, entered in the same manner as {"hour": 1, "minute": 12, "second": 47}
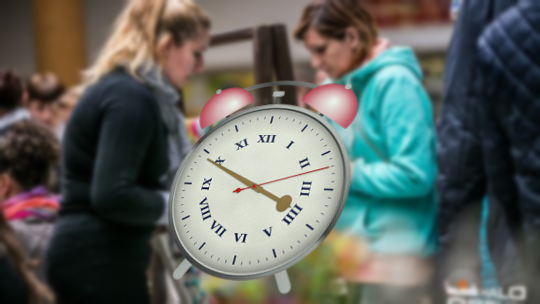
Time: {"hour": 3, "minute": 49, "second": 12}
